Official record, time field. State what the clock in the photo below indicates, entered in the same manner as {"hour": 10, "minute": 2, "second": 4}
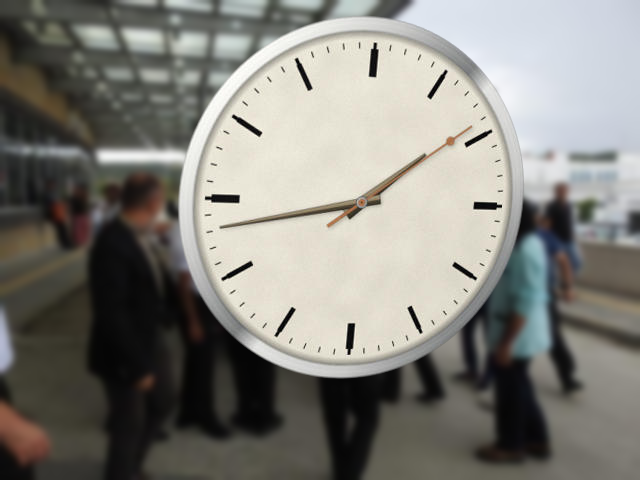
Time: {"hour": 1, "minute": 43, "second": 9}
